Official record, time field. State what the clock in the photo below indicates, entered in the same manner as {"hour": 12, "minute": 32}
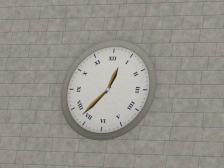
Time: {"hour": 12, "minute": 37}
